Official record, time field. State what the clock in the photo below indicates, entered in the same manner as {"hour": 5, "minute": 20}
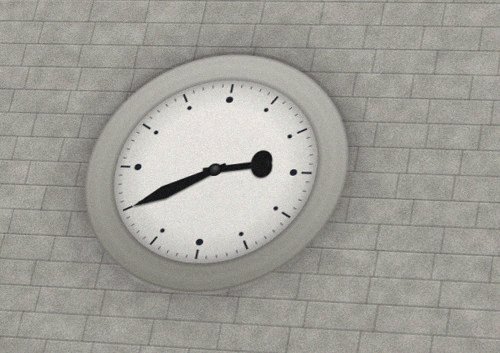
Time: {"hour": 2, "minute": 40}
